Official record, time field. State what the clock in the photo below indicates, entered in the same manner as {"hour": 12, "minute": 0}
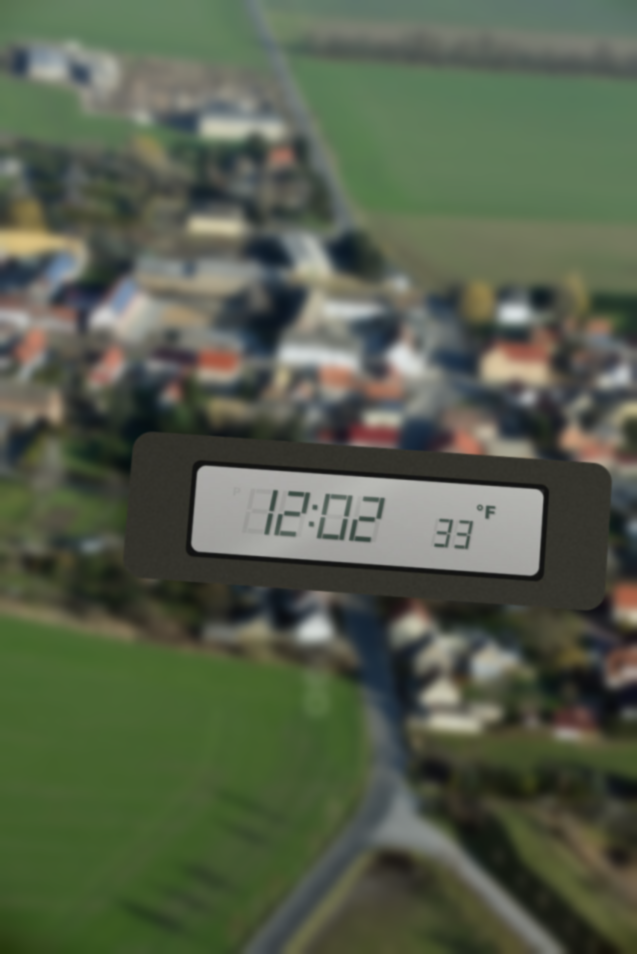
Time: {"hour": 12, "minute": 2}
